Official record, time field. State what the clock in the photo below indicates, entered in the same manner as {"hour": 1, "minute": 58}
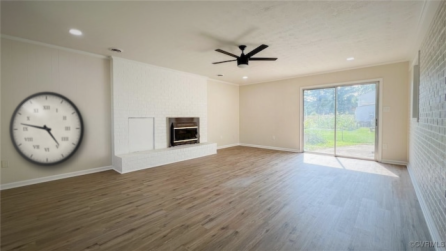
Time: {"hour": 4, "minute": 47}
